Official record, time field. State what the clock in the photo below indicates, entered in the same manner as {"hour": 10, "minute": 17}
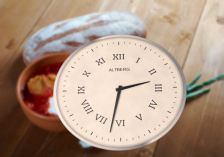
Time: {"hour": 2, "minute": 32}
